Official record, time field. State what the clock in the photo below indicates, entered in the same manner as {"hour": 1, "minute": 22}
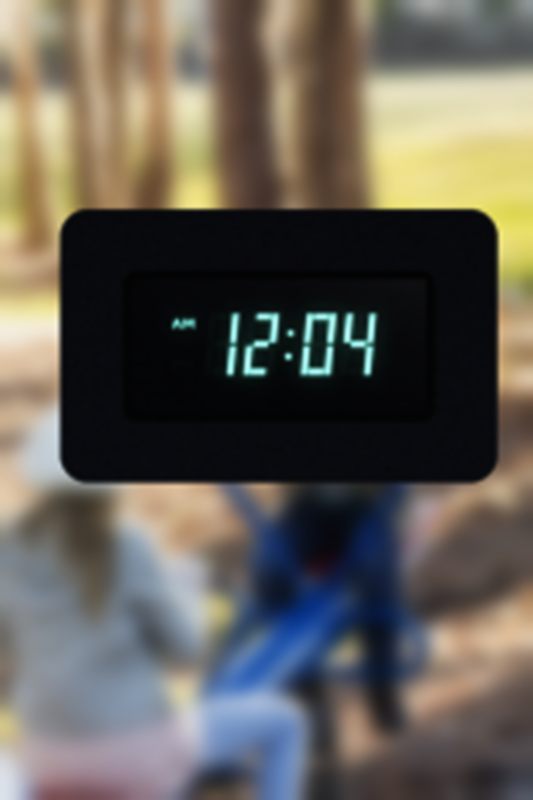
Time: {"hour": 12, "minute": 4}
